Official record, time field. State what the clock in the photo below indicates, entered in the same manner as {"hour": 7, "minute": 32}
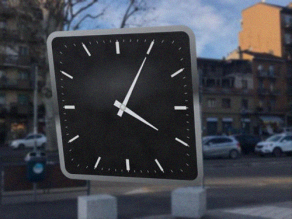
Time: {"hour": 4, "minute": 5}
